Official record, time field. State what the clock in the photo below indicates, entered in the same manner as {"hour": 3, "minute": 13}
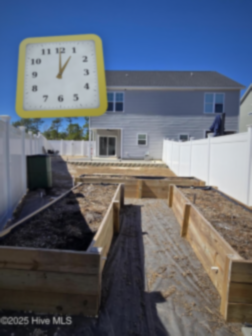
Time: {"hour": 1, "minute": 0}
